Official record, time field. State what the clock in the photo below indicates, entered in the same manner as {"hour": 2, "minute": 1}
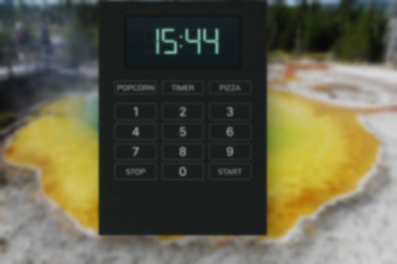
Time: {"hour": 15, "minute": 44}
